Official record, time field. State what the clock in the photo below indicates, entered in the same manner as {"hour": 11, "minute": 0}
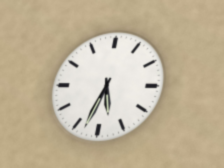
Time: {"hour": 5, "minute": 33}
